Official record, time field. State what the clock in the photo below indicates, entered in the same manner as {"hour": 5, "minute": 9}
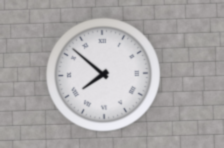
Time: {"hour": 7, "minute": 52}
